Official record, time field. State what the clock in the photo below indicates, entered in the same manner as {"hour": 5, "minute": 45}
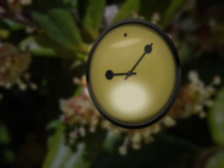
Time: {"hour": 9, "minute": 8}
